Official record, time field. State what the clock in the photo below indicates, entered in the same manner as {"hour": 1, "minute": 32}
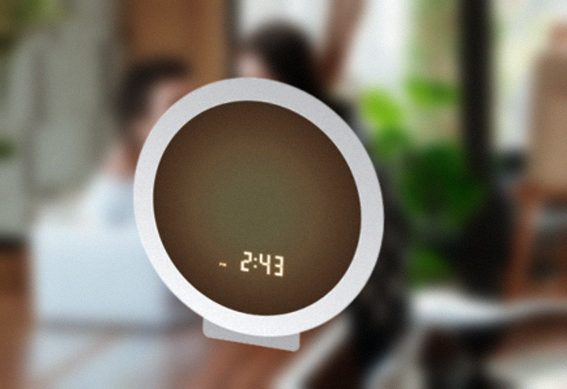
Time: {"hour": 2, "minute": 43}
